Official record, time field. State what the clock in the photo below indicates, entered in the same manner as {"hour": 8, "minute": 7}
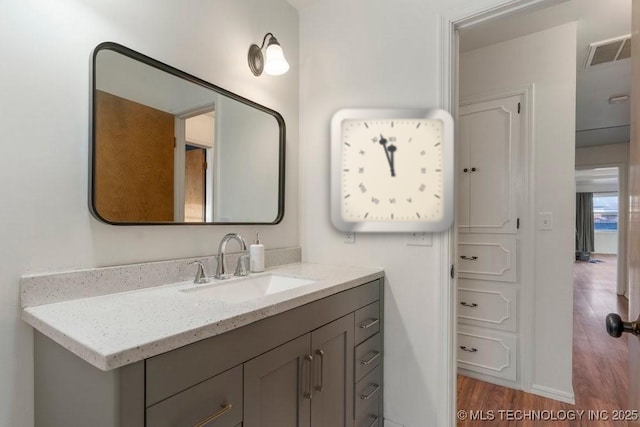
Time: {"hour": 11, "minute": 57}
